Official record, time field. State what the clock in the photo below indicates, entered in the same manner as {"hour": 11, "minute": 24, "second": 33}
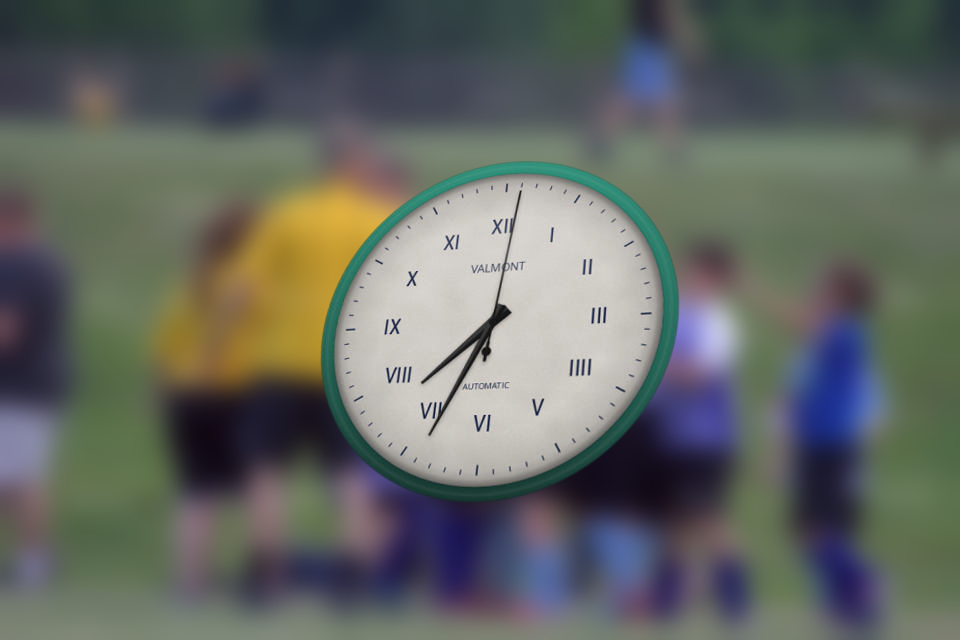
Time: {"hour": 7, "minute": 34, "second": 1}
